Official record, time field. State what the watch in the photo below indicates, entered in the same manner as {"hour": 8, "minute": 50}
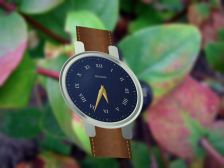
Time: {"hour": 5, "minute": 34}
